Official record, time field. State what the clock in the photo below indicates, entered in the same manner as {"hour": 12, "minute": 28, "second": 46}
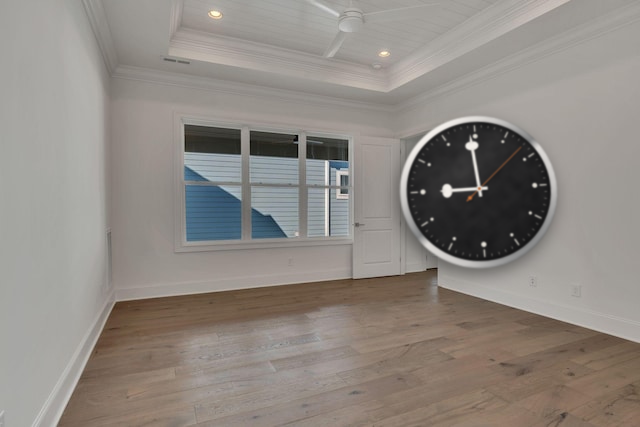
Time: {"hour": 8, "minute": 59, "second": 8}
